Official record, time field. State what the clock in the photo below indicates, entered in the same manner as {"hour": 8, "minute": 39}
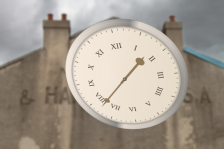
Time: {"hour": 1, "minute": 38}
